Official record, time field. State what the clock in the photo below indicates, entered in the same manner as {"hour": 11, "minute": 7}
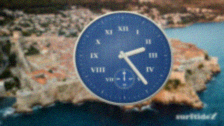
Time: {"hour": 2, "minute": 24}
